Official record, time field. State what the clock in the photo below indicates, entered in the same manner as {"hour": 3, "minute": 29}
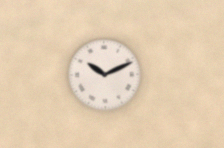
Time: {"hour": 10, "minute": 11}
